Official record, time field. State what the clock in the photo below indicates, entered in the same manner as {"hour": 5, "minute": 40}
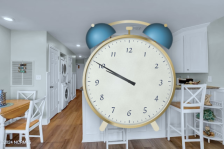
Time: {"hour": 9, "minute": 50}
